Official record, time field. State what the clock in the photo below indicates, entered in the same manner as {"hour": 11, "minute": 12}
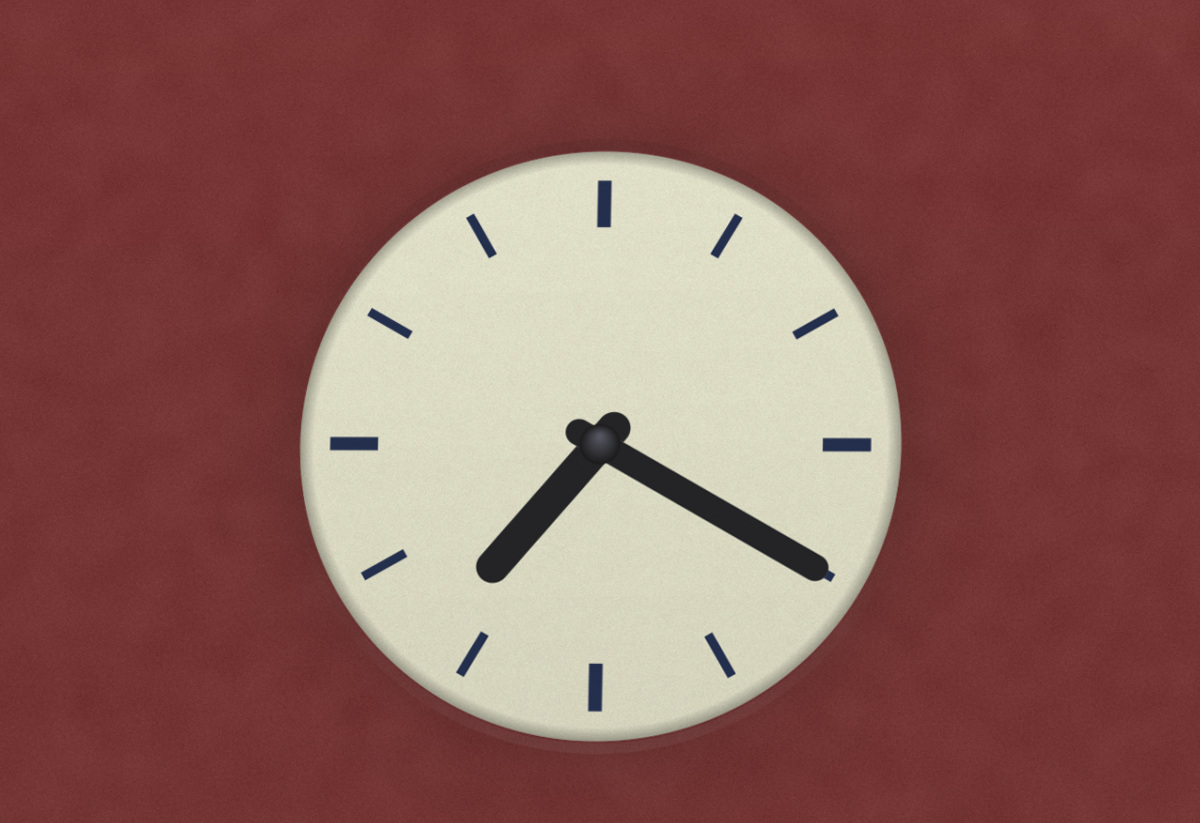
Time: {"hour": 7, "minute": 20}
